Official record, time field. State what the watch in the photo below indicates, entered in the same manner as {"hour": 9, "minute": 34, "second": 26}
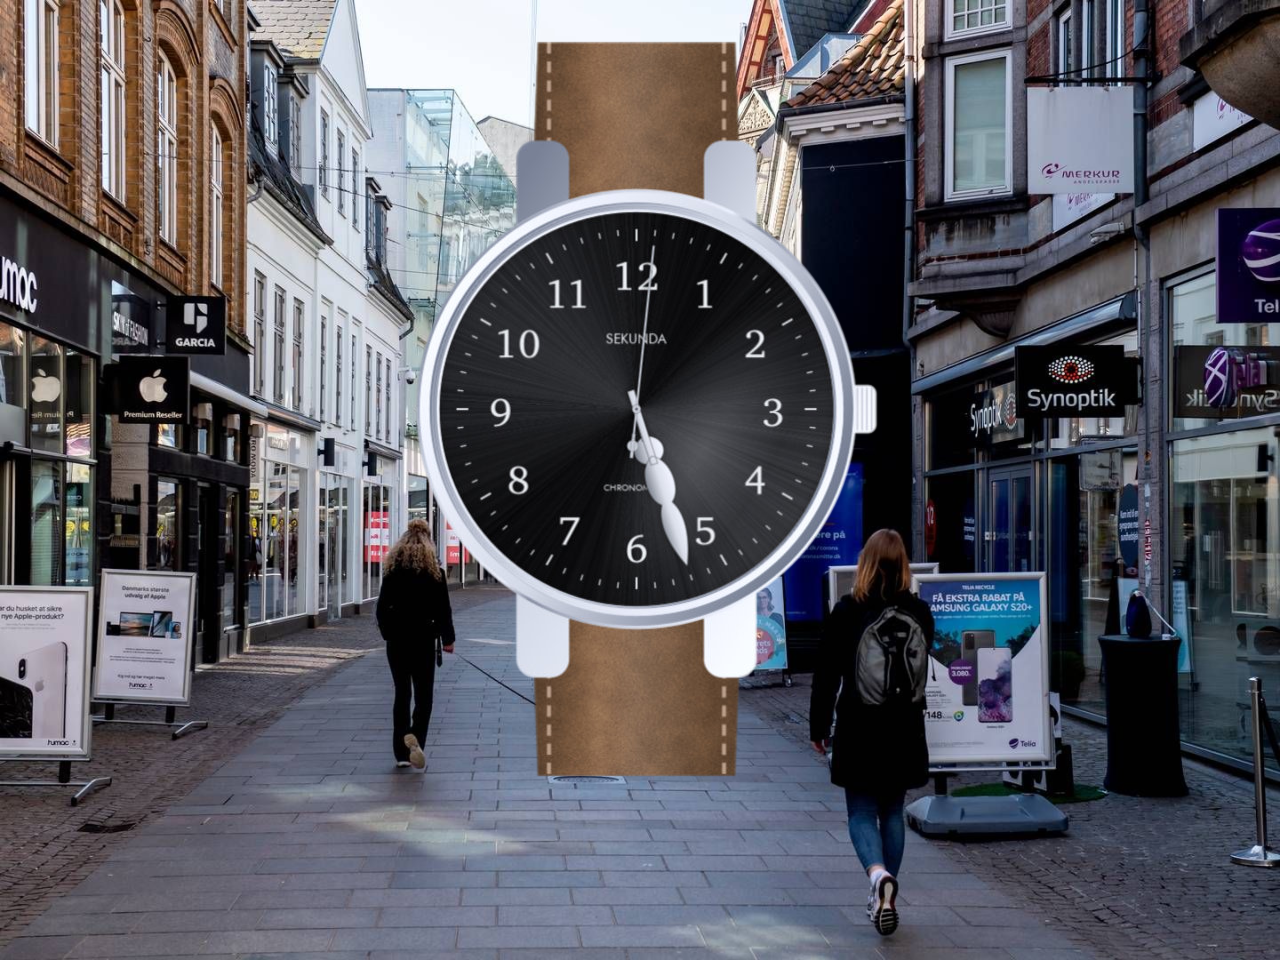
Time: {"hour": 5, "minute": 27, "second": 1}
